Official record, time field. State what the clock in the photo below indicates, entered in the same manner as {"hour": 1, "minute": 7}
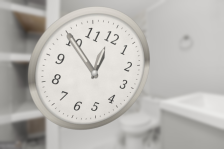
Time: {"hour": 11, "minute": 50}
